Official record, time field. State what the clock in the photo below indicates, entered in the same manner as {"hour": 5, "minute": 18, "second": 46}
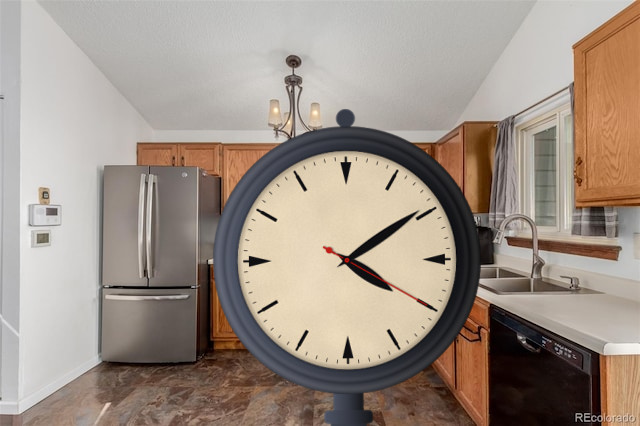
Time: {"hour": 4, "minute": 9, "second": 20}
